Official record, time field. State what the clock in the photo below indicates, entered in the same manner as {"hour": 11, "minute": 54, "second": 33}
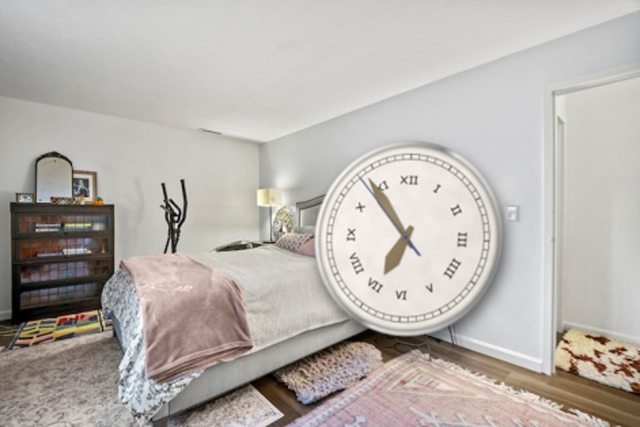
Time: {"hour": 6, "minute": 53, "second": 53}
